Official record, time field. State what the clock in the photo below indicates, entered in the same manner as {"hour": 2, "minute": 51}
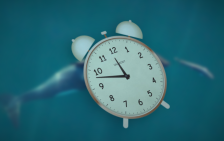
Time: {"hour": 11, "minute": 48}
